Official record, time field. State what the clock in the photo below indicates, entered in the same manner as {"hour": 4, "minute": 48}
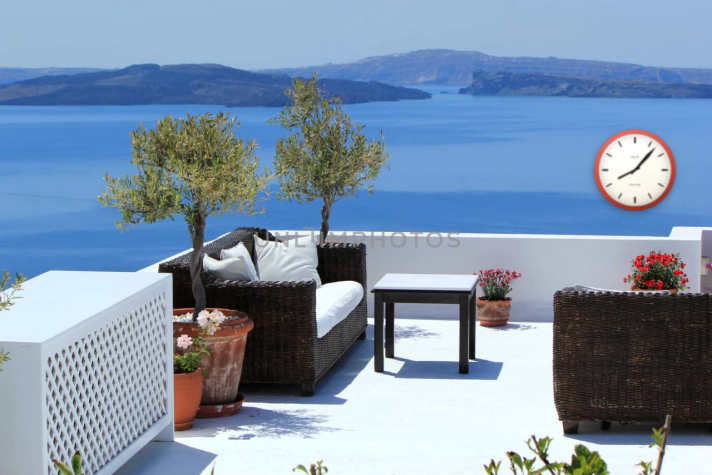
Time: {"hour": 8, "minute": 7}
